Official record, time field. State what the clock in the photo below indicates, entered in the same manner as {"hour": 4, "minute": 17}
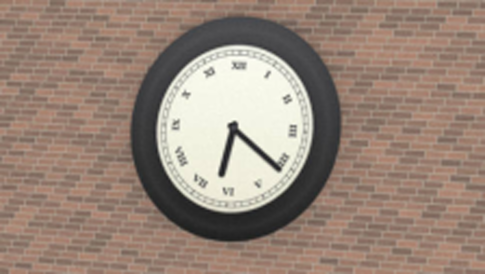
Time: {"hour": 6, "minute": 21}
